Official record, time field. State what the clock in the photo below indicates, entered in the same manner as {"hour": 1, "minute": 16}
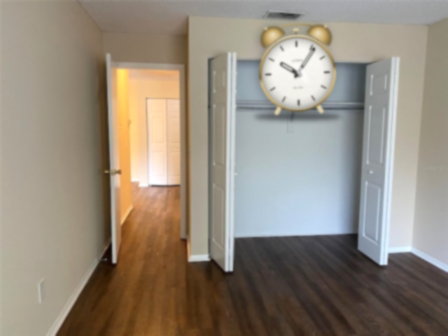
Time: {"hour": 10, "minute": 6}
